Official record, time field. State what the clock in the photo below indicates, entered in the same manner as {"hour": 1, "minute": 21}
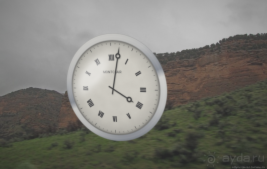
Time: {"hour": 4, "minute": 2}
